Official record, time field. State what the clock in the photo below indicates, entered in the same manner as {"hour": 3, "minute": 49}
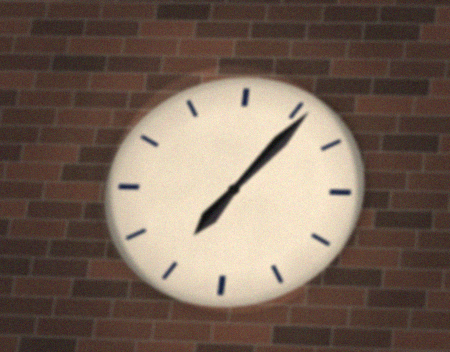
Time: {"hour": 7, "minute": 6}
